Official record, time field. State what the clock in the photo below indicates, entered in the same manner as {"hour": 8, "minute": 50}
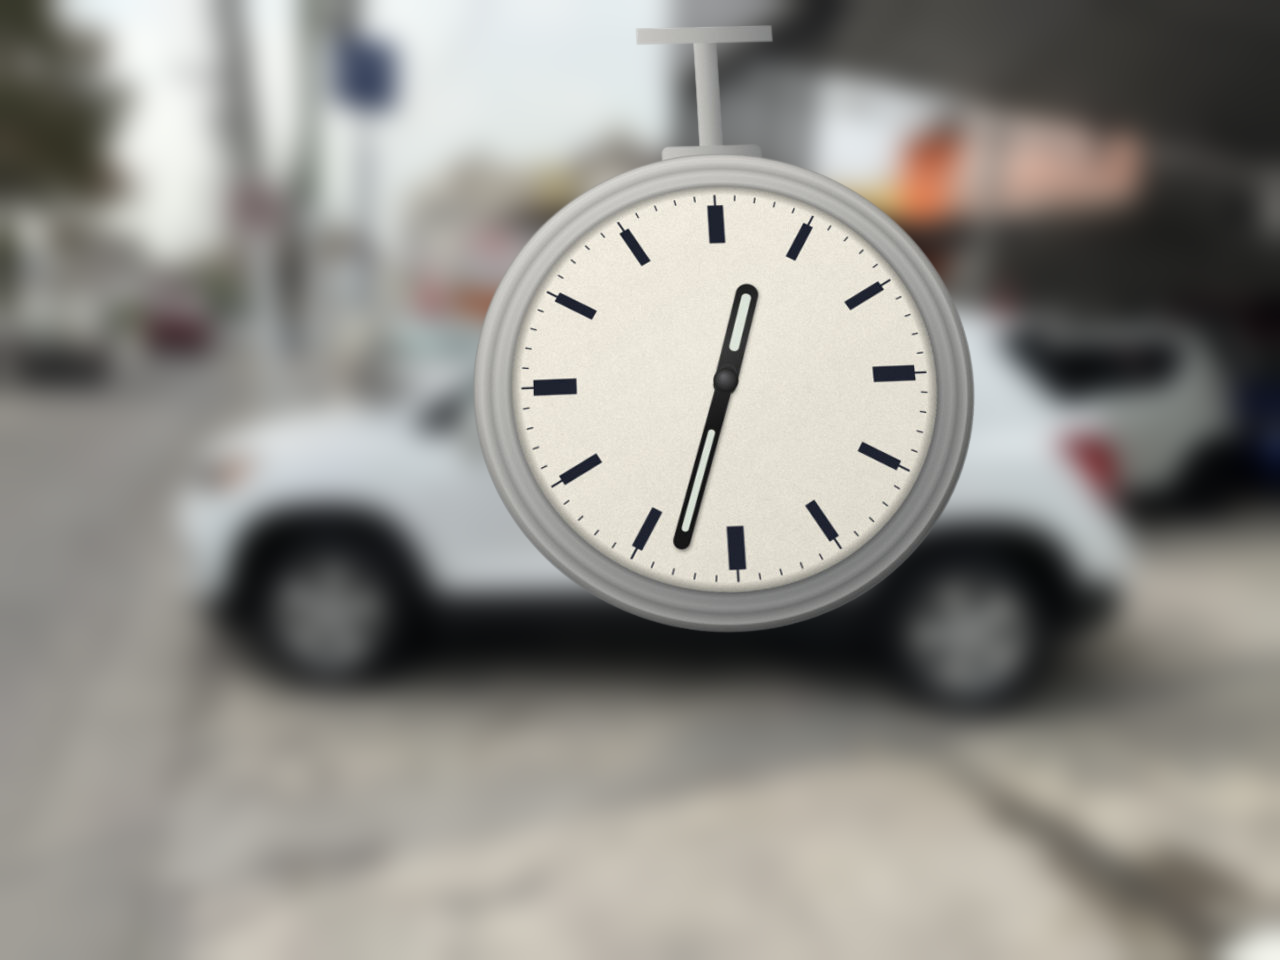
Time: {"hour": 12, "minute": 33}
